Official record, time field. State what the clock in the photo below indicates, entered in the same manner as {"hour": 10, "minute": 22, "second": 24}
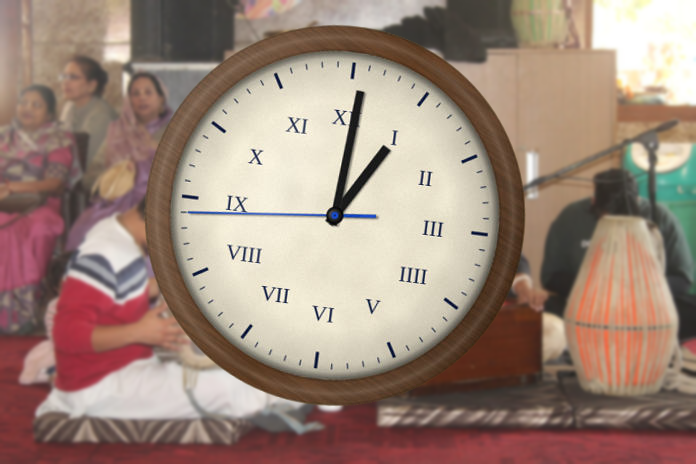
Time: {"hour": 1, "minute": 0, "second": 44}
